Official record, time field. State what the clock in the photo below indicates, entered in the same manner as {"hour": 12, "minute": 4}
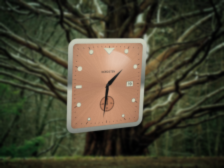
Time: {"hour": 1, "minute": 31}
